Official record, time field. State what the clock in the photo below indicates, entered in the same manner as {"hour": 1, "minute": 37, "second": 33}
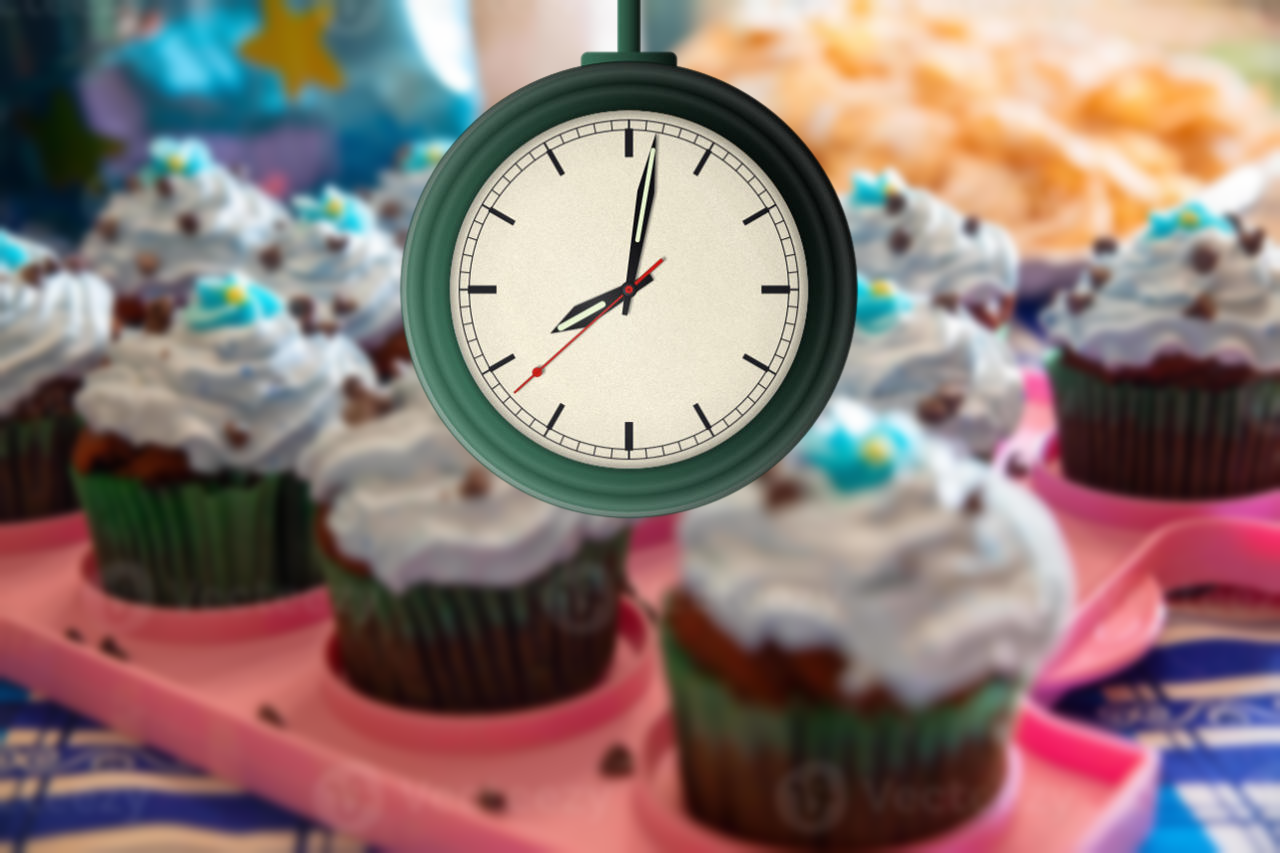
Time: {"hour": 8, "minute": 1, "second": 38}
